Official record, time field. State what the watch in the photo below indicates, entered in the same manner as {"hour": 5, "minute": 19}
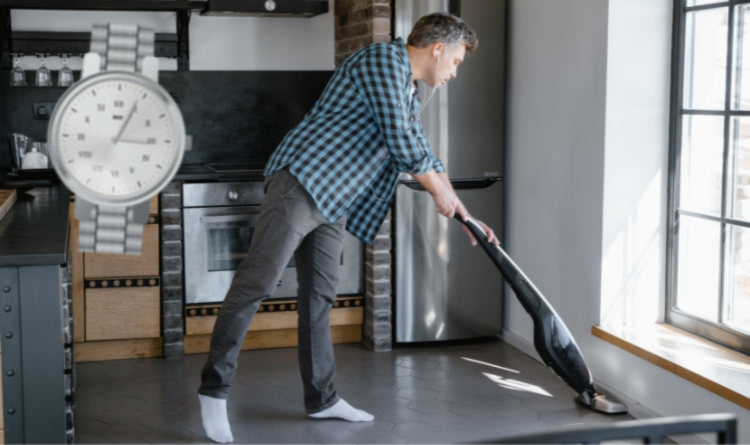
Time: {"hour": 3, "minute": 4}
